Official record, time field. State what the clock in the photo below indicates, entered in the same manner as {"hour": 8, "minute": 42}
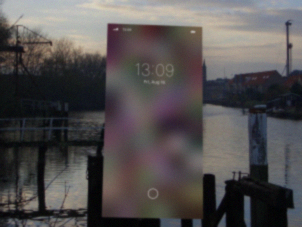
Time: {"hour": 13, "minute": 9}
